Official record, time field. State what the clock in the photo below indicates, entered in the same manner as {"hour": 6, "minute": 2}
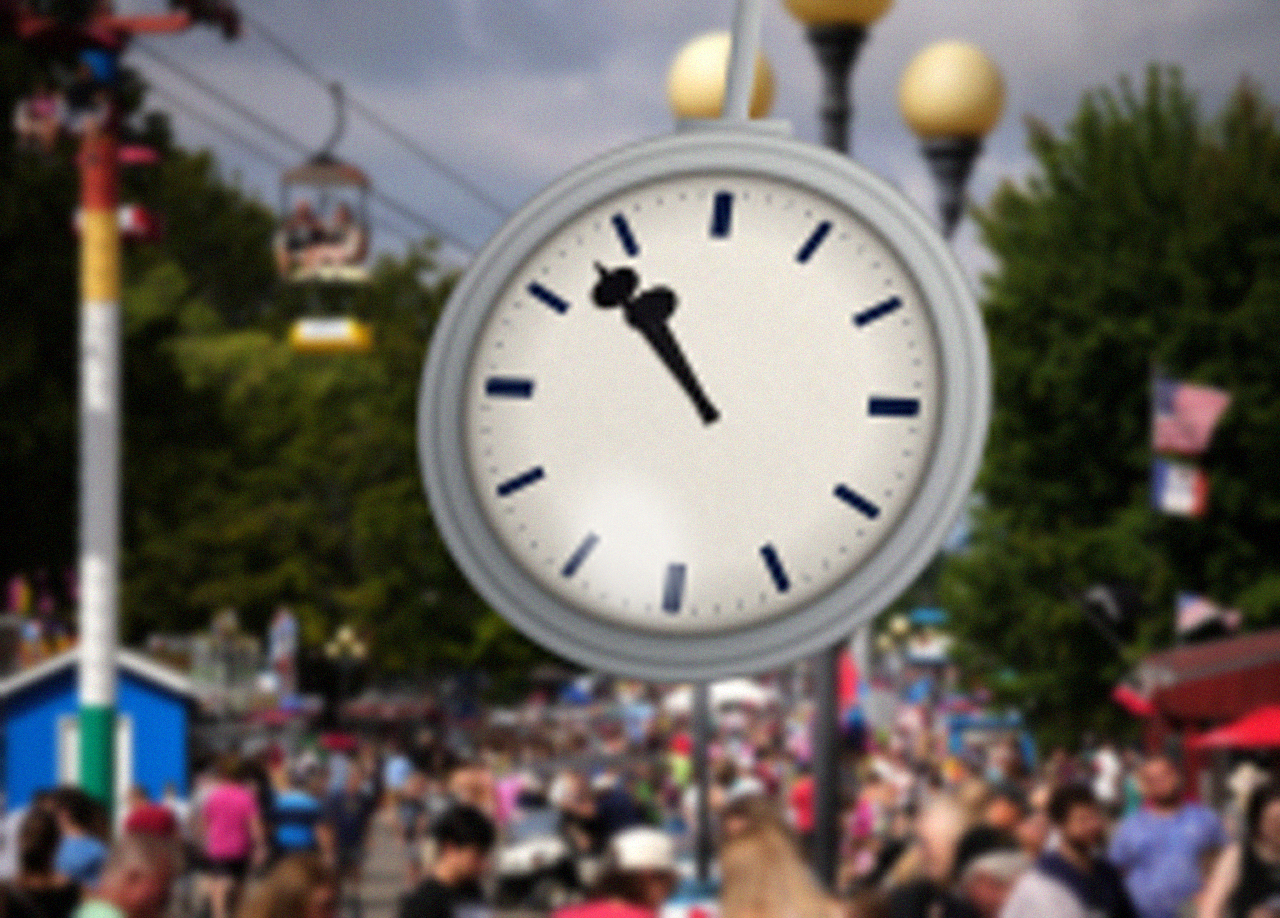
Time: {"hour": 10, "minute": 53}
